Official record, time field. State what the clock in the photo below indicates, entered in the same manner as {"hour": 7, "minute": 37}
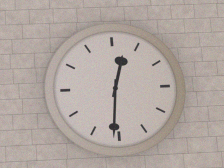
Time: {"hour": 12, "minute": 31}
